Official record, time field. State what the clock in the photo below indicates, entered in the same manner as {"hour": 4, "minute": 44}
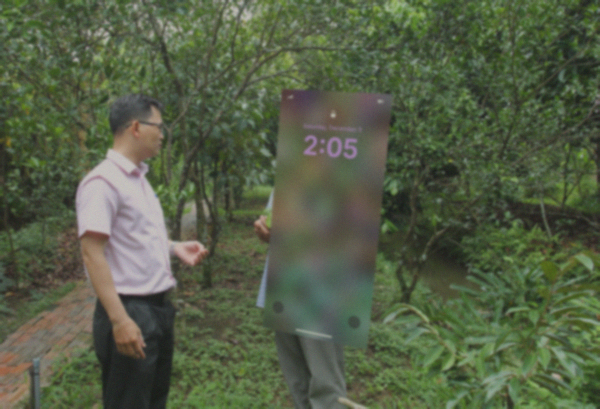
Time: {"hour": 2, "minute": 5}
